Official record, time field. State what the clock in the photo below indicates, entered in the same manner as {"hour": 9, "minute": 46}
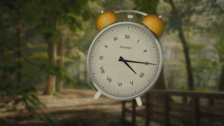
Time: {"hour": 4, "minute": 15}
